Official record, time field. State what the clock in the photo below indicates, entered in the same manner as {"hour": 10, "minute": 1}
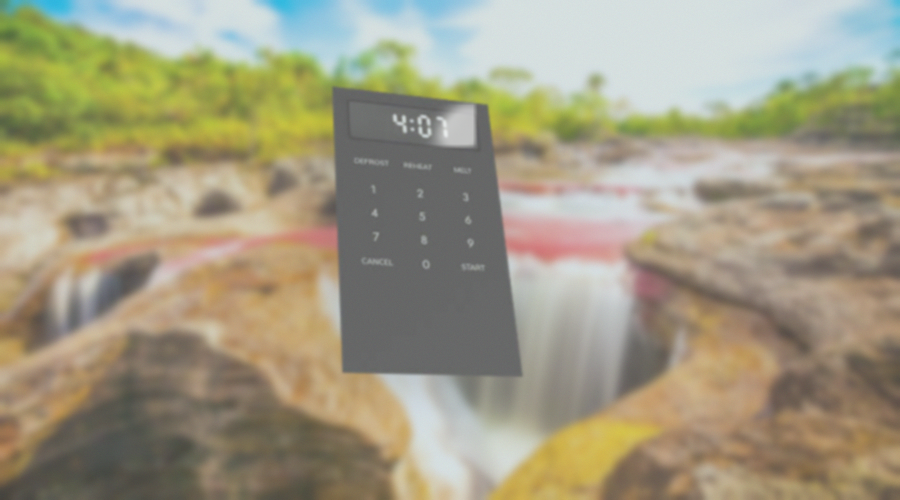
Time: {"hour": 4, "minute": 7}
